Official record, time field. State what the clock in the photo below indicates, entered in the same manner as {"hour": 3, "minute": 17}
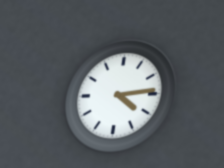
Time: {"hour": 4, "minute": 14}
